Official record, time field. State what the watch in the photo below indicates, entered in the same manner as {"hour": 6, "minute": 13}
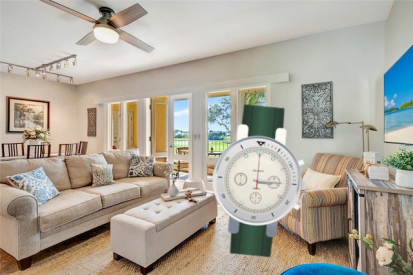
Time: {"hour": 3, "minute": 15}
